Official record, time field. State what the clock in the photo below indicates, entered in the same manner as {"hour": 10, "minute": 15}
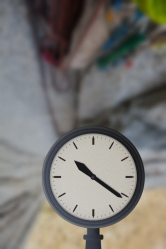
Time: {"hour": 10, "minute": 21}
